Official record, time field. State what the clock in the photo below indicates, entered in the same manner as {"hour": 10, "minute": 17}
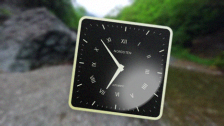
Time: {"hour": 6, "minute": 53}
